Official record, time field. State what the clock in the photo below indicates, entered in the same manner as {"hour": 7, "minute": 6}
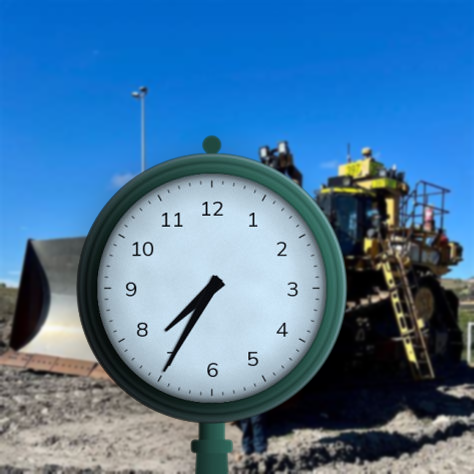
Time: {"hour": 7, "minute": 35}
